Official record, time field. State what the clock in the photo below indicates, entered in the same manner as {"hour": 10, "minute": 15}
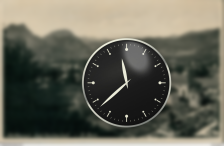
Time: {"hour": 11, "minute": 38}
